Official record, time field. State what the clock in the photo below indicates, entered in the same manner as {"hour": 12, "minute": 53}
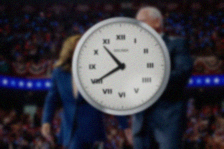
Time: {"hour": 10, "minute": 40}
